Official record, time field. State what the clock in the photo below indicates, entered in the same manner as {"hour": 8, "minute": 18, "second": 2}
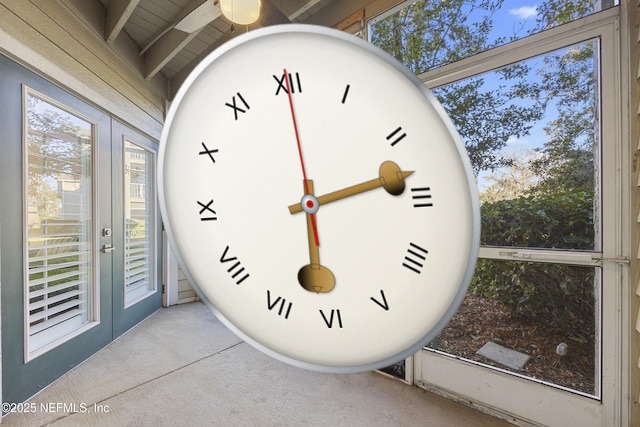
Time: {"hour": 6, "minute": 13, "second": 0}
